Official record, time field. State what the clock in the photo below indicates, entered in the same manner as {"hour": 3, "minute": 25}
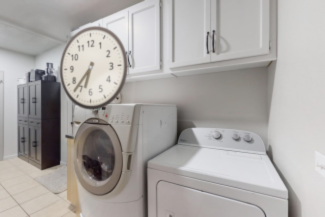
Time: {"hour": 6, "minute": 37}
